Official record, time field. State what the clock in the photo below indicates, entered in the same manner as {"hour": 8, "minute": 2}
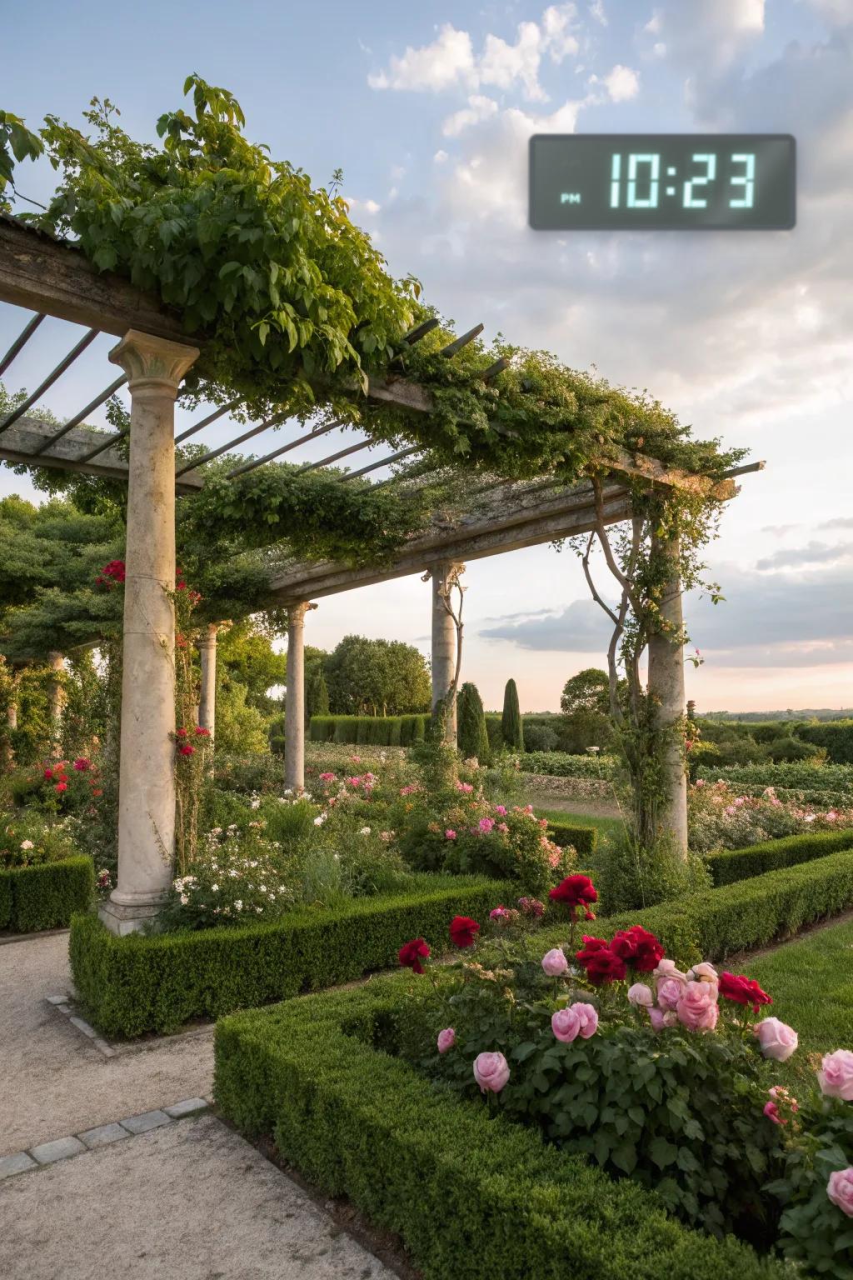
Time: {"hour": 10, "minute": 23}
